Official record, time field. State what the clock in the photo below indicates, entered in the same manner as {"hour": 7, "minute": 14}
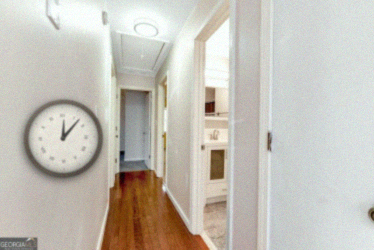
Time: {"hour": 12, "minute": 7}
